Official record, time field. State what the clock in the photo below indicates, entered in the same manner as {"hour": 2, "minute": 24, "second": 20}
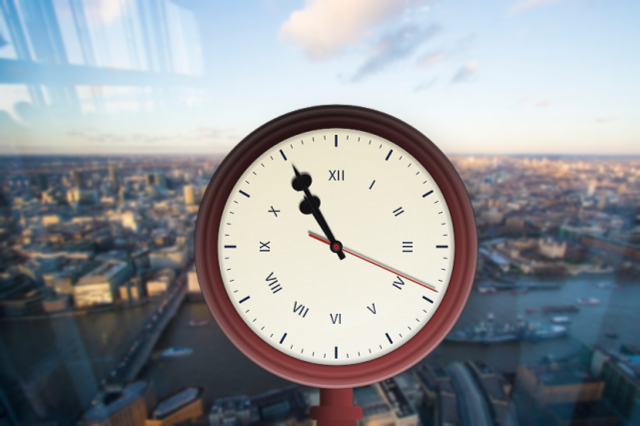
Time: {"hour": 10, "minute": 55, "second": 19}
